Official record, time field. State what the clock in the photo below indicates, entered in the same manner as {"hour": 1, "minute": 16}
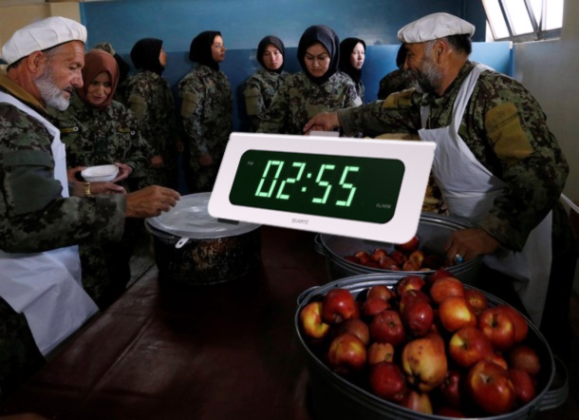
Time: {"hour": 2, "minute": 55}
